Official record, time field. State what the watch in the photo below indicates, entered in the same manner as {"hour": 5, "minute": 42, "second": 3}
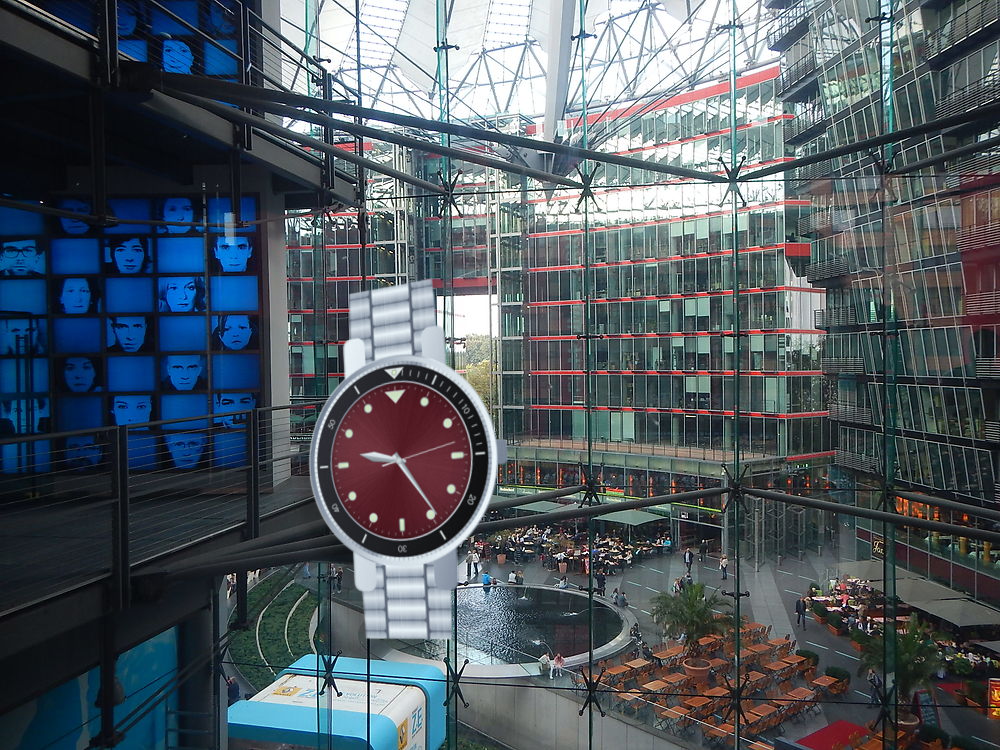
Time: {"hour": 9, "minute": 24, "second": 13}
